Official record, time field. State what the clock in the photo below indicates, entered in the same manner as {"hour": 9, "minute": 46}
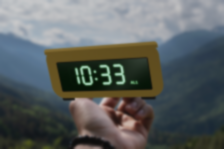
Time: {"hour": 10, "minute": 33}
